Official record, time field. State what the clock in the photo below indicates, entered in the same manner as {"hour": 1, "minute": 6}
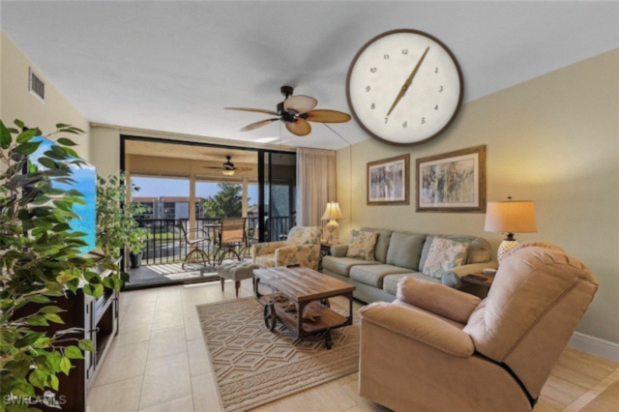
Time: {"hour": 7, "minute": 5}
